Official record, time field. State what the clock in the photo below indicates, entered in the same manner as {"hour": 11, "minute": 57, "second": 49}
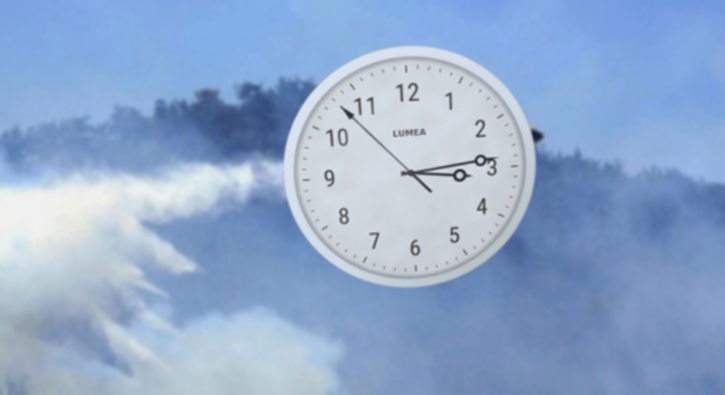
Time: {"hour": 3, "minute": 13, "second": 53}
